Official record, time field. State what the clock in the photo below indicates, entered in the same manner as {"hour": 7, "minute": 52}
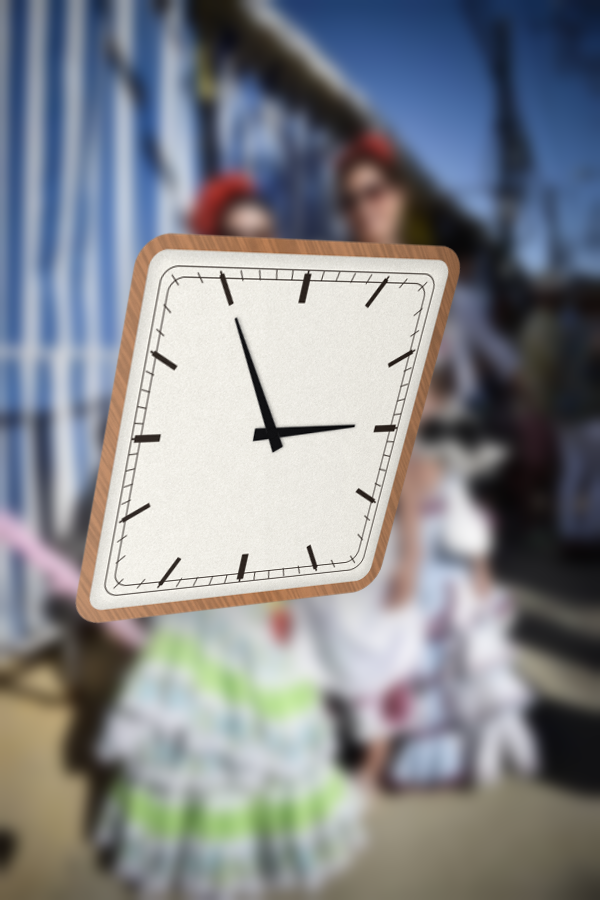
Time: {"hour": 2, "minute": 55}
